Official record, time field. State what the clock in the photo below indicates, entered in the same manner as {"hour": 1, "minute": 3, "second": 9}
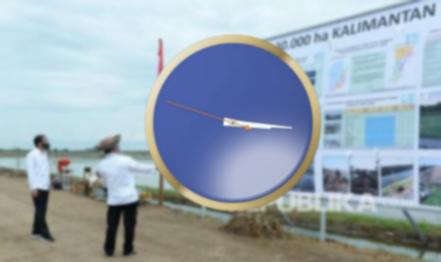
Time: {"hour": 3, "minute": 15, "second": 48}
